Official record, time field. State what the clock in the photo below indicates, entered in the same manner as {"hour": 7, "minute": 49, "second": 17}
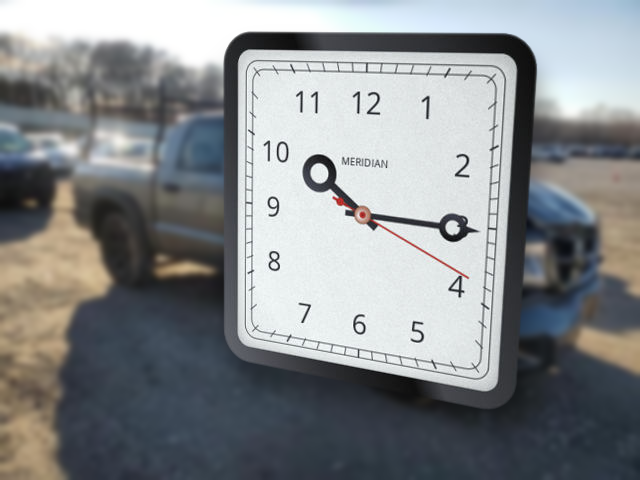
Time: {"hour": 10, "minute": 15, "second": 19}
